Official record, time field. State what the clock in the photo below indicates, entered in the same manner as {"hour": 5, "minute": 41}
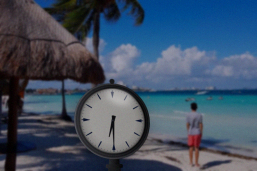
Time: {"hour": 6, "minute": 30}
